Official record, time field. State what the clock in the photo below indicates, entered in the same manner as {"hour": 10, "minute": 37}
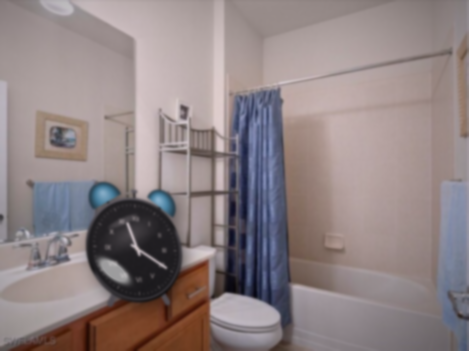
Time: {"hour": 11, "minute": 20}
